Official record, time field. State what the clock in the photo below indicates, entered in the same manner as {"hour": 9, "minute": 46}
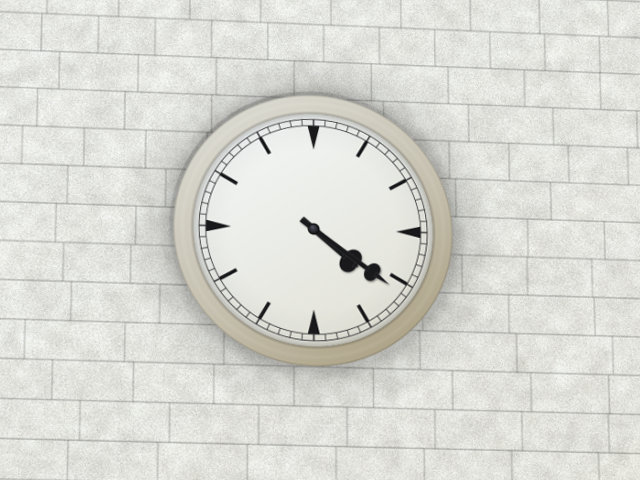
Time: {"hour": 4, "minute": 21}
